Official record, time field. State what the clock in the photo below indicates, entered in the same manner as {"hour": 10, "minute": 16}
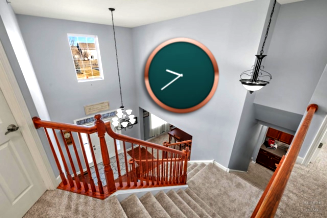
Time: {"hour": 9, "minute": 39}
